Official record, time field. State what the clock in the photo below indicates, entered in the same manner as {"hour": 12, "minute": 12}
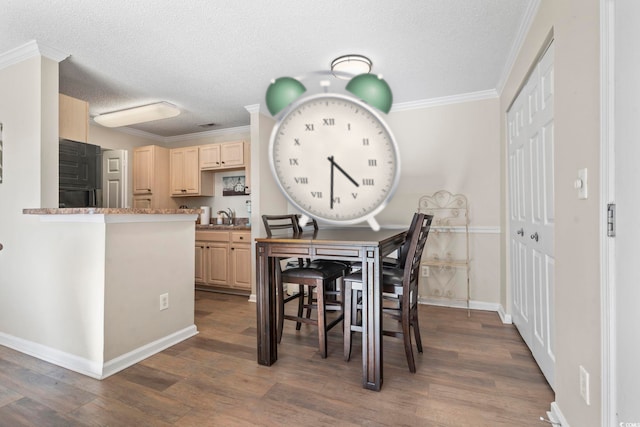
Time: {"hour": 4, "minute": 31}
